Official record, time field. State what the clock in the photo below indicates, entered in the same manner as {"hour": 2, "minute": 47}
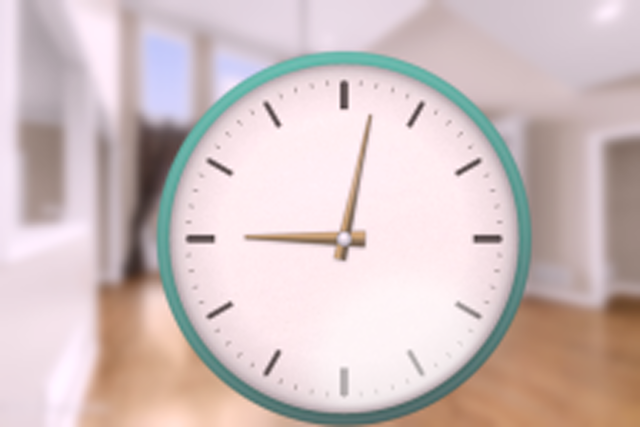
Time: {"hour": 9, "minute": 2}
